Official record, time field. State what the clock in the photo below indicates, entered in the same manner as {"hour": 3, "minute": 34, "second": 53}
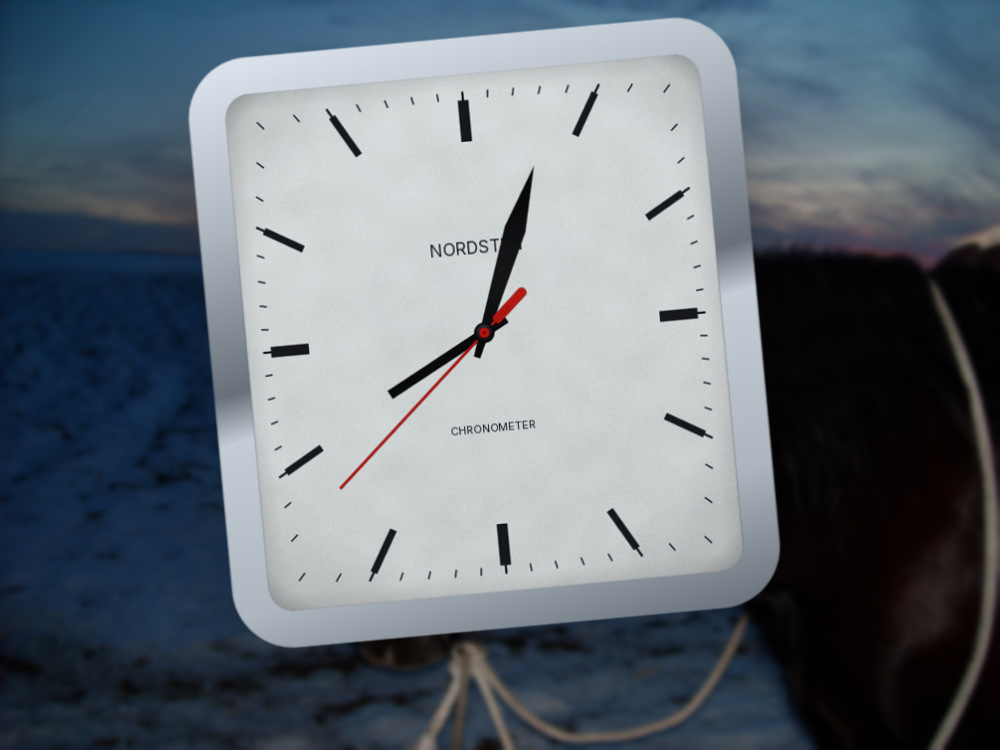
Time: {"hour": 8, "minute": 3, "second": 38}
